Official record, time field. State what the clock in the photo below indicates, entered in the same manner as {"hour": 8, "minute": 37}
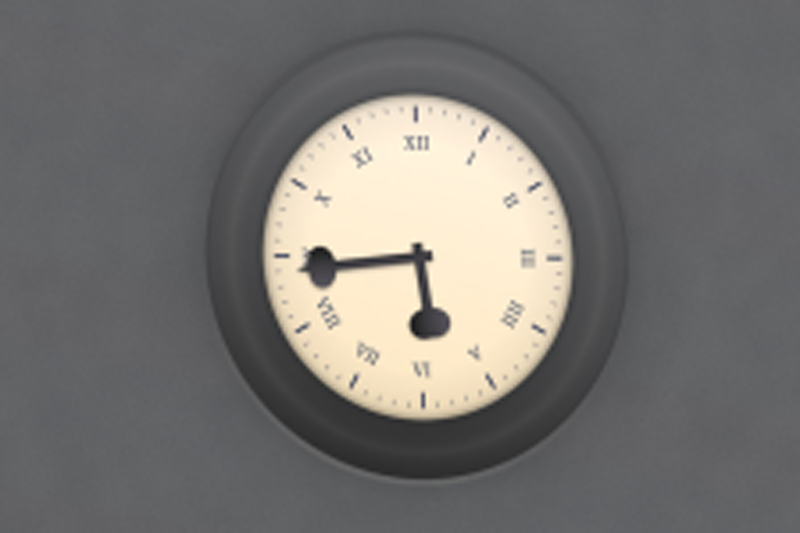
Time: {"hour": 5, "minute": 44}
